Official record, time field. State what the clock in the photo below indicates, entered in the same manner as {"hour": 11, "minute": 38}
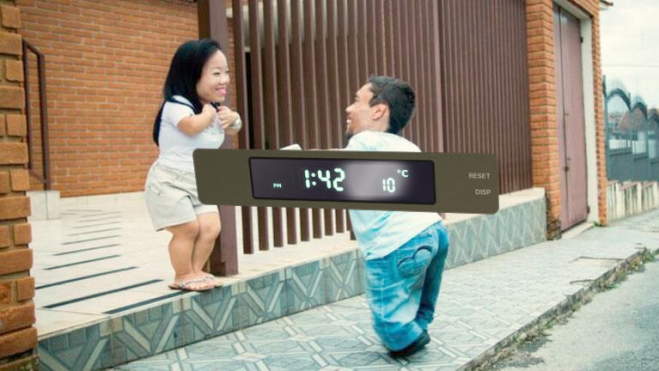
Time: {"hour": 1, "minute": 42}
